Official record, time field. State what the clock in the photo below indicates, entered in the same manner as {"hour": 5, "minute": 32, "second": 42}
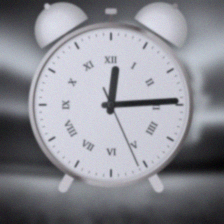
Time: {"hour": 12, "minute": 14, "second": 26}
